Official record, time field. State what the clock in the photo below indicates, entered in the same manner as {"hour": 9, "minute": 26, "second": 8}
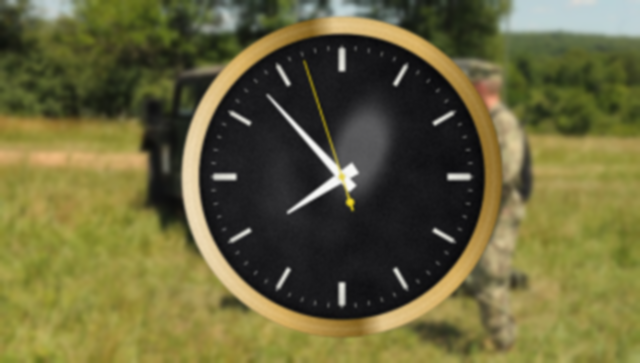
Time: {"hour": 7, "minute": 52, "second": 57}
